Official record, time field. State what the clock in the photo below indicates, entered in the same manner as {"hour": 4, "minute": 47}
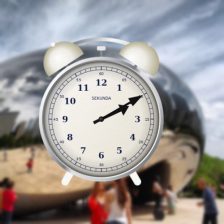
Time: {"hour": 2, "minute": 10}
